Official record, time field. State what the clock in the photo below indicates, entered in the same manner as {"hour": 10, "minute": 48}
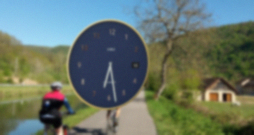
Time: {"hour": 6, "minute": 28}
